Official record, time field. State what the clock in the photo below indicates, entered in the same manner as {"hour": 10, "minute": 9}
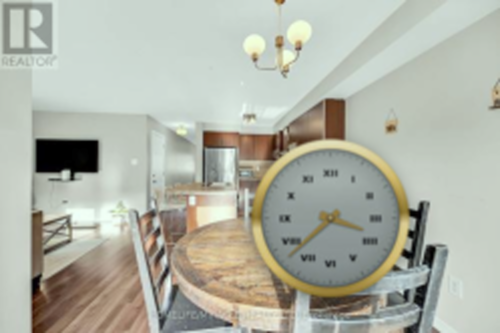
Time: {"hour": 3, "minute": 38}
